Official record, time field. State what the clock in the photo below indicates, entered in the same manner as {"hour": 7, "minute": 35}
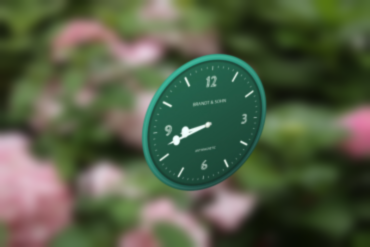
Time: {"hour": 8, "minute": 42}
